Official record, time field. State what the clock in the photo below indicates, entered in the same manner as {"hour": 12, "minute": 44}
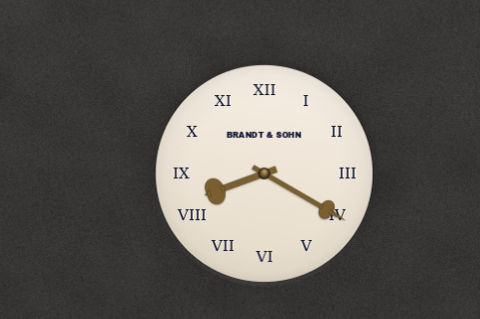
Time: {"hour": 8, "minute": 20}
